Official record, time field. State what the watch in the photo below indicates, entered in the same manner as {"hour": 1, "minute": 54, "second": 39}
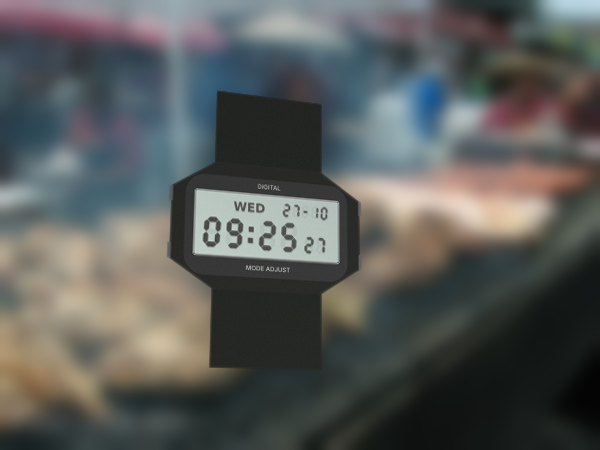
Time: {"hour": 9, "minute": 25, "second": 27}
